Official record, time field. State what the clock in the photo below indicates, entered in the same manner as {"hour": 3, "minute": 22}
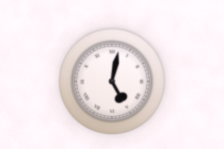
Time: {"hour": 5, "minute": 2}
